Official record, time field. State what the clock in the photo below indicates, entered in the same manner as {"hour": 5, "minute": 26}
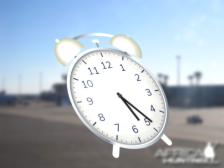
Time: {"hour": 5, "minute": 24}
